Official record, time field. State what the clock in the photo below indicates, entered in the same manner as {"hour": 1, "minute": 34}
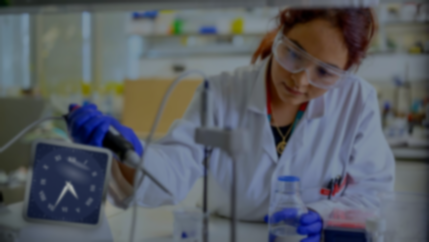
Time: {"hour": 4, "minute": 34}
